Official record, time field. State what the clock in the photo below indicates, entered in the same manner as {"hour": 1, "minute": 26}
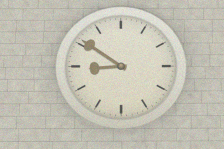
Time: {"hour": 8, "minute": 51}
